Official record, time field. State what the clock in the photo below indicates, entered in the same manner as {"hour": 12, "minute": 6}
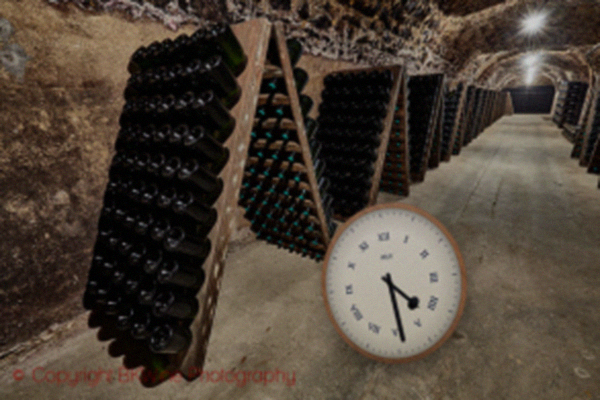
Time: {"hour": 4, "minute": 29}
